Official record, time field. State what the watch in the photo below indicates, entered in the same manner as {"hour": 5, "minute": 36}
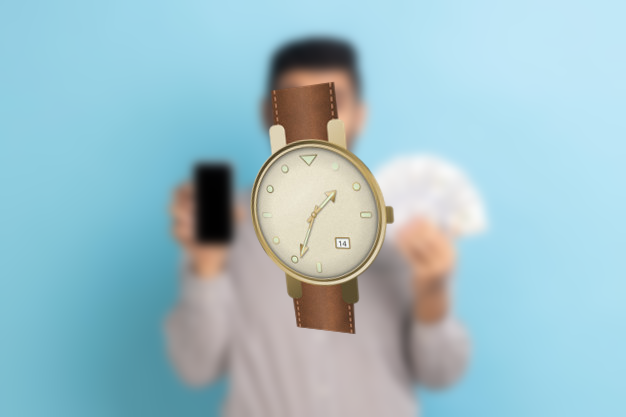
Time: {"hour": 1, "minute": 34}
